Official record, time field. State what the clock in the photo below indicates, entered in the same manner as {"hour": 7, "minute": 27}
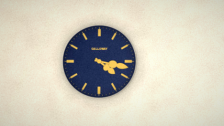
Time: {"hour": 4, "minute": 17}
